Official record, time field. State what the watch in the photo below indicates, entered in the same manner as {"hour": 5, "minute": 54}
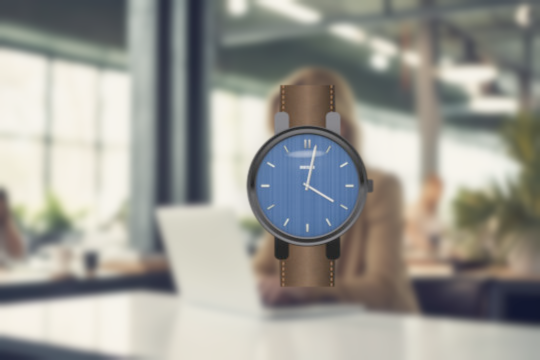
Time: {"hour": 4, "minute": 2}
